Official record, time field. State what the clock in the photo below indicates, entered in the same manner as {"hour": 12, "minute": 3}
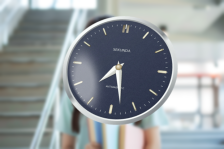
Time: {"hour": 7, "minute": 28}
